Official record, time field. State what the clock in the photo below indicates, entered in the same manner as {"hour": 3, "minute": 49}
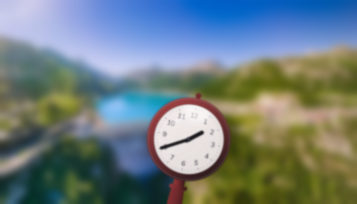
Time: {"hour": 1, "minute": 40}
